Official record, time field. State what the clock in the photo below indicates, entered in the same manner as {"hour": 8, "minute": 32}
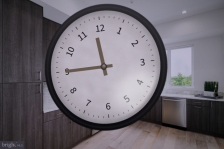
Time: {"hour": 11, "minute": 45}
